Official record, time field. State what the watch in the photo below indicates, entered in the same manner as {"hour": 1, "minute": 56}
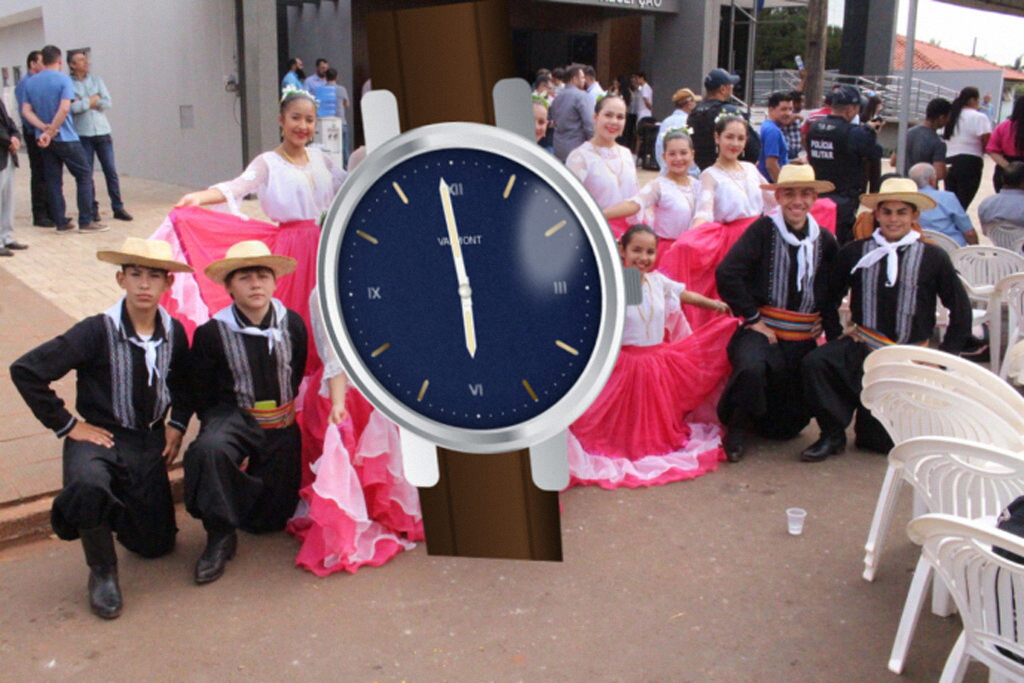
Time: {"hour": 5, "minute": 59}
